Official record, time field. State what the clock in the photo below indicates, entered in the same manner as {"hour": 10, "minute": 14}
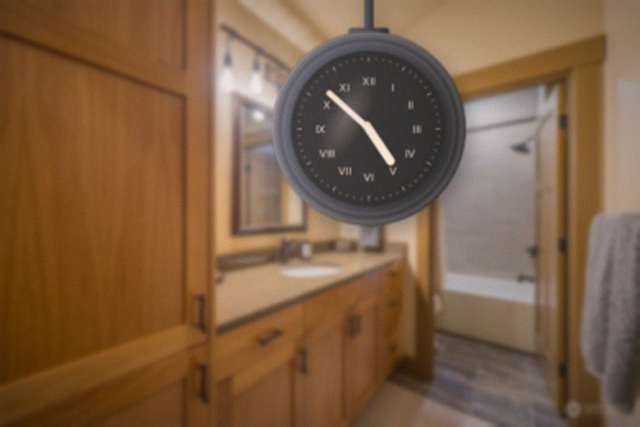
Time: {"hour": 4, "minute": 52}
